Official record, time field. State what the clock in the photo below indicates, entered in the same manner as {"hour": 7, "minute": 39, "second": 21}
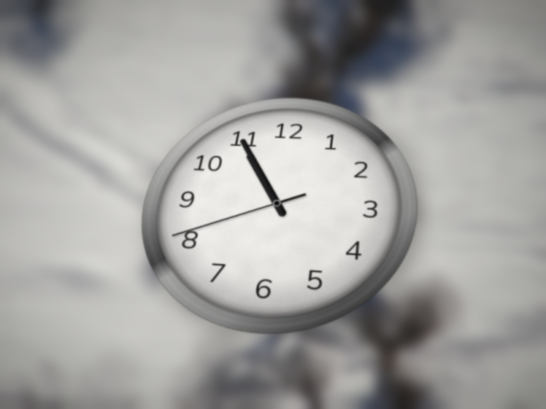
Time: {"hour": 10, "minute": 54, "second": 41}
